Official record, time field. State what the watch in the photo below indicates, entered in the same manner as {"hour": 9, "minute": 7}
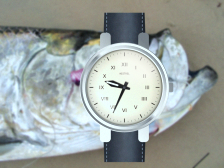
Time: {"hour": 9, "minute": 34}
